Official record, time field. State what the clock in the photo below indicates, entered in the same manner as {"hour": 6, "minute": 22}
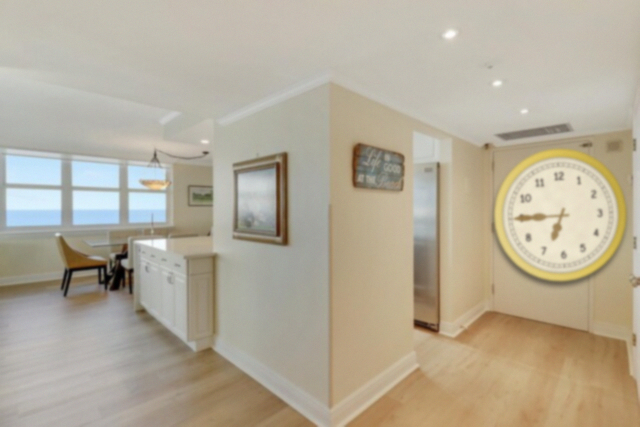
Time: {"hour": 6, "minute": 45}
